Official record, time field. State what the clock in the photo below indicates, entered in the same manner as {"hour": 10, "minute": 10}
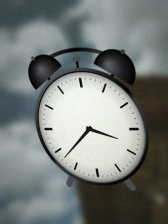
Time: {"hour": 3, "minute": 38}
